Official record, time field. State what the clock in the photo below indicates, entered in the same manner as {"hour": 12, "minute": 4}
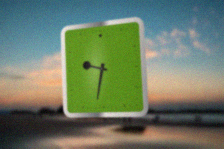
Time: {"hour": 9, "minute": 32}
